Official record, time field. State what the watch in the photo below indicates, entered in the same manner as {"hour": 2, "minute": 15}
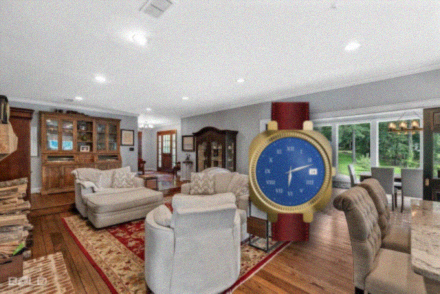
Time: {"hour": 6, "minute": 12}
